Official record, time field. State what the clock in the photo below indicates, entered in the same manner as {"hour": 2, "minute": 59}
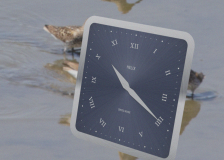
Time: {"hour": 10, "minute": 20}
